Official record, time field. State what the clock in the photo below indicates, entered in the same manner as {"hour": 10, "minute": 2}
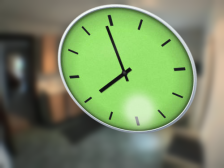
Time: {"hour": 7, "minute": 59}
